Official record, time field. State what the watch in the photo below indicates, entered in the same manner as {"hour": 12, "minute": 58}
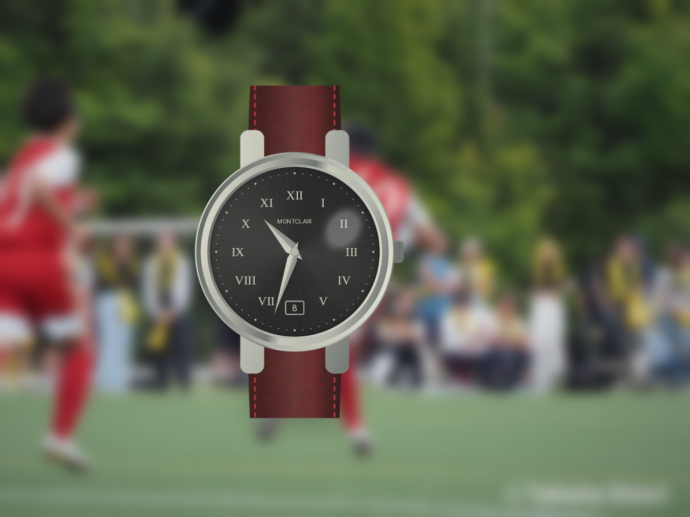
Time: {"hour": 10, "minute": 33}
